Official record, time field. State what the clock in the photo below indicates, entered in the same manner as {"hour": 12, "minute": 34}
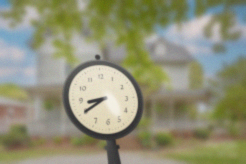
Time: {"hour": 8, "minute": 40}
